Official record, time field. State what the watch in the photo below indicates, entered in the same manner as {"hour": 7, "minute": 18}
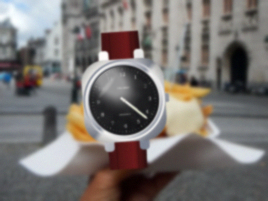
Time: {"hour": 4, "minute": 22}
